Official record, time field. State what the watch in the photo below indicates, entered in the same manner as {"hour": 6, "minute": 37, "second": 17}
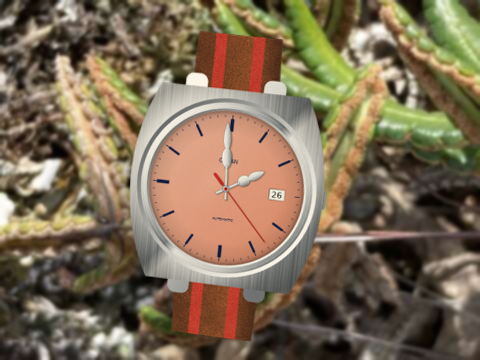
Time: {"hour": 1, "minute": 59, "second": 23}
